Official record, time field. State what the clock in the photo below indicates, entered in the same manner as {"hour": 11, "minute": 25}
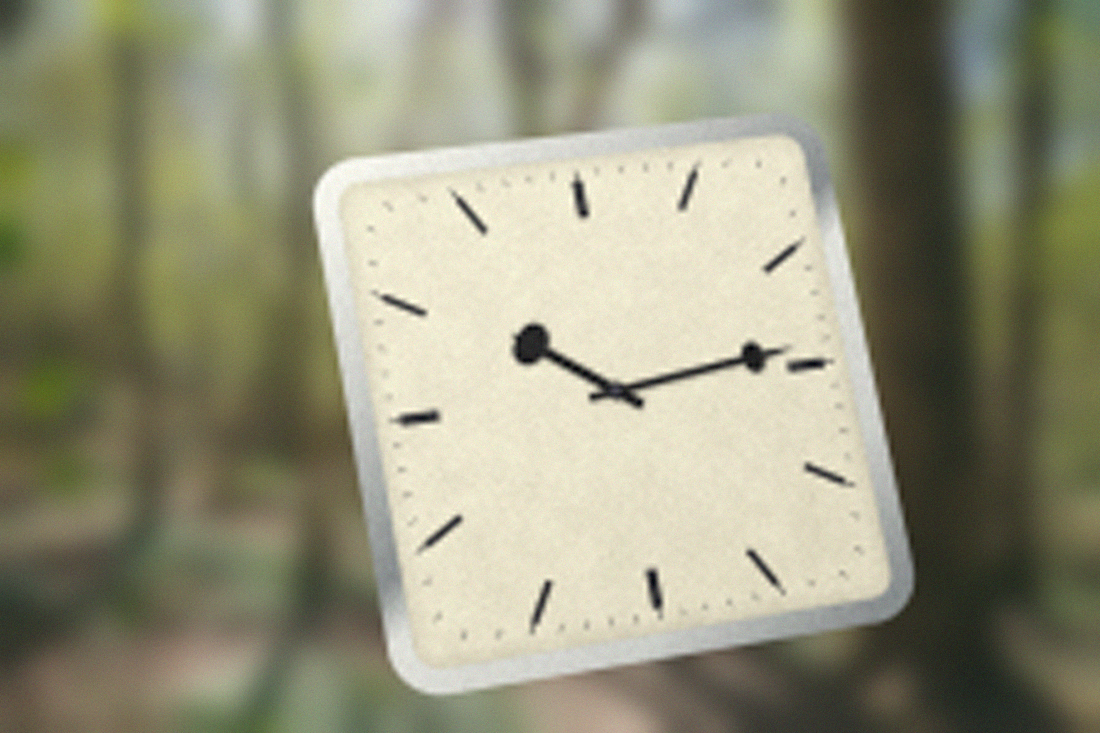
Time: {"hour": 10, "minute": 14}
